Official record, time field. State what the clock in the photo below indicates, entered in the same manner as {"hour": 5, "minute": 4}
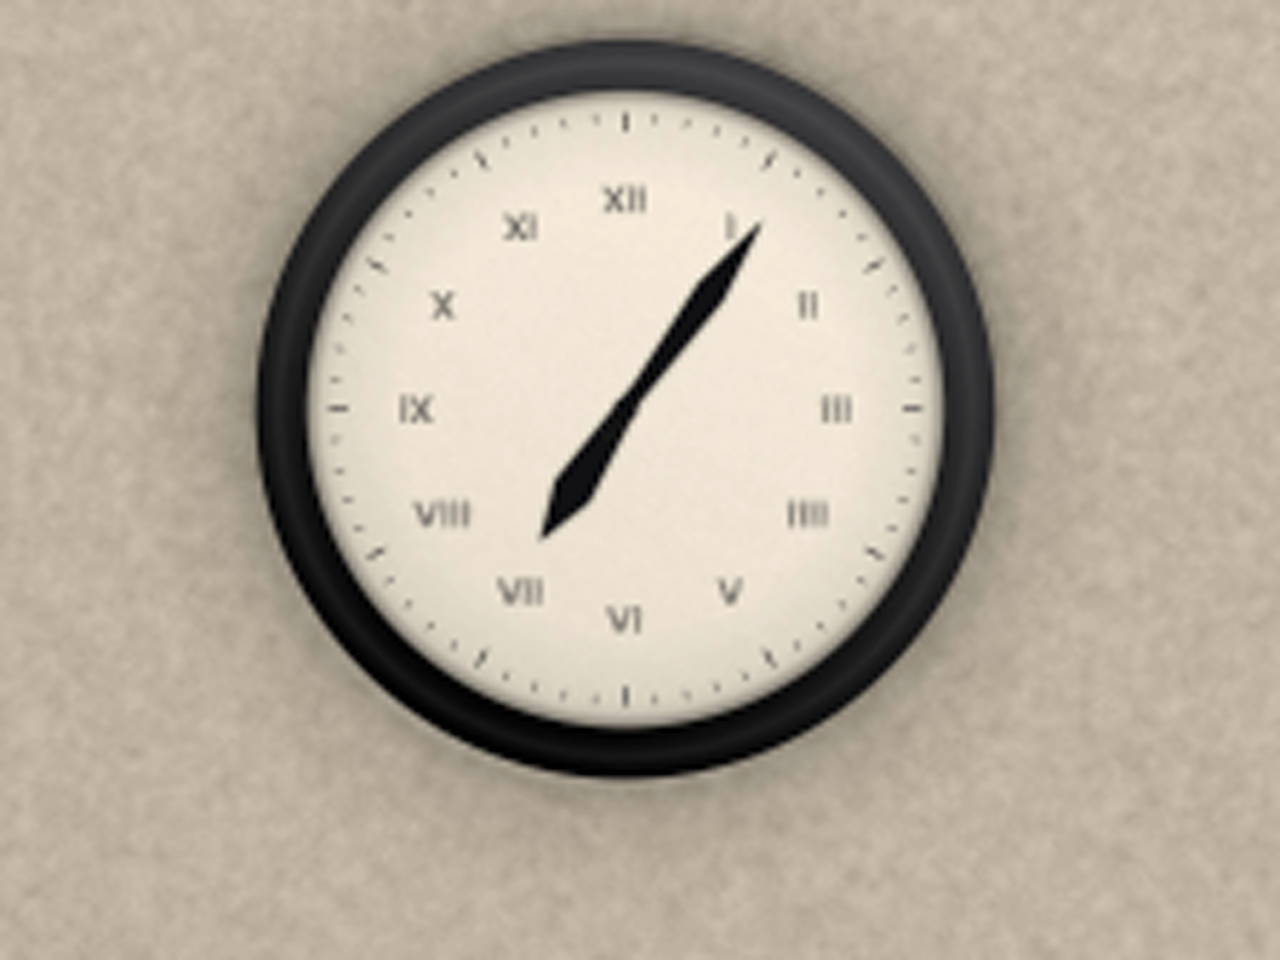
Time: {"hour": 7, "minute": 6}
